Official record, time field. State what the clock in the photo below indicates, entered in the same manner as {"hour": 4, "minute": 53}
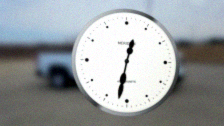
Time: {"hour": 12, "minute": 32}
